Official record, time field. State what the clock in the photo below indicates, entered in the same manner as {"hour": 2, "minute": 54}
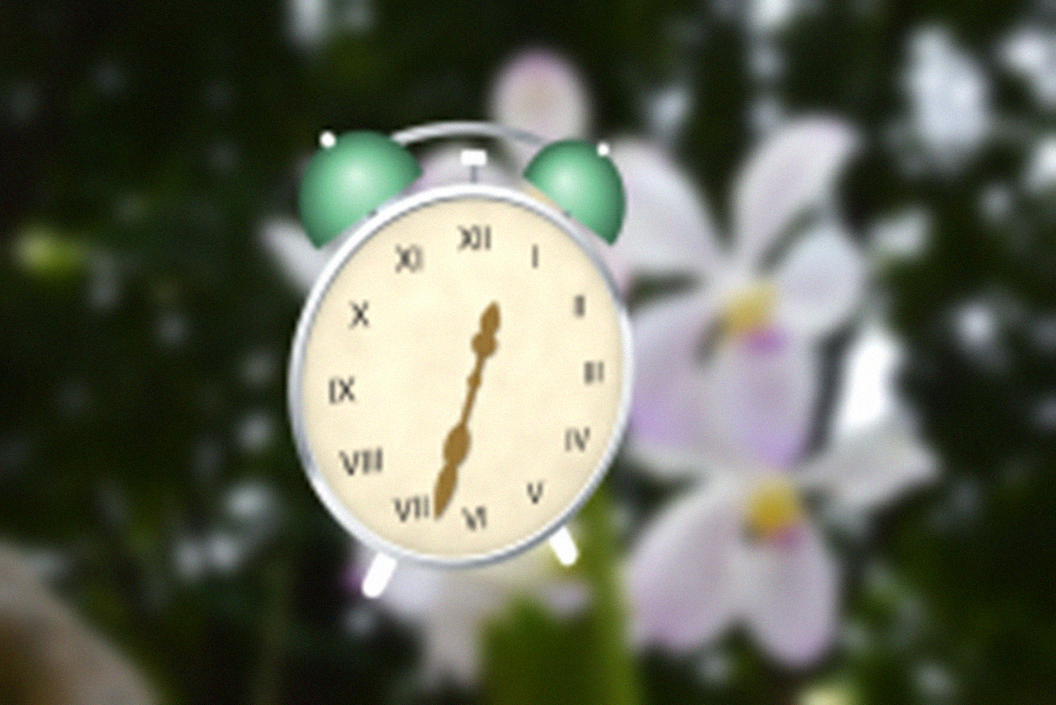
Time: {"hour": 12, "minute": 33}
